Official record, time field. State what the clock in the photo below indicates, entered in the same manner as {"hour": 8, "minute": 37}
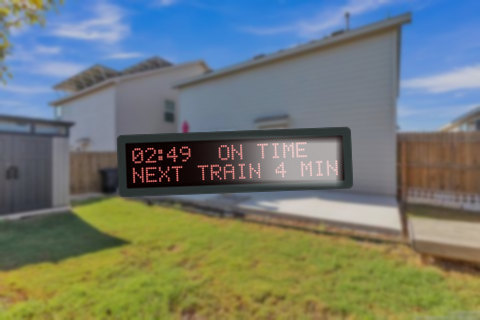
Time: {"hour": 2, "minute": 49}
